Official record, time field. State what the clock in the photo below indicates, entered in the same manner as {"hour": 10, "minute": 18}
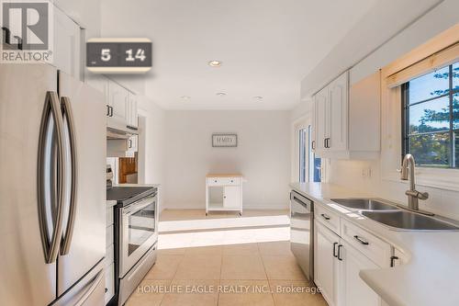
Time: {"hour": 5, "minute": 14}
